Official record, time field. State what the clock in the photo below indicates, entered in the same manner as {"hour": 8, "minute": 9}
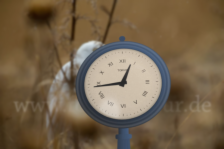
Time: {"hour": 12, "minute": 44}
